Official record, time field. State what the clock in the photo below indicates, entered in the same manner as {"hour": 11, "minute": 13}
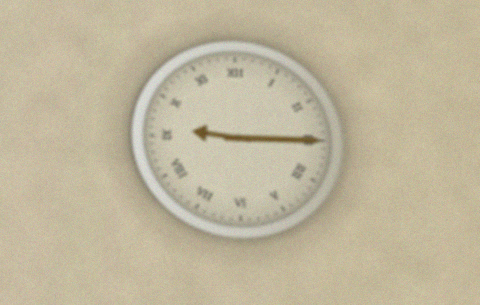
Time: {"hour": 9, "minute": 15}
